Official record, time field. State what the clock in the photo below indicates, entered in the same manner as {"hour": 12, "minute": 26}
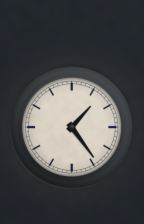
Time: {"hour": 1, "minute": 24}
